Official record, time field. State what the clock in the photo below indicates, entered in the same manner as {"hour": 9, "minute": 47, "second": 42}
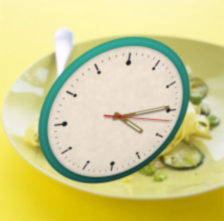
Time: {"hour": 4, "minute": 14, "second": 17}
